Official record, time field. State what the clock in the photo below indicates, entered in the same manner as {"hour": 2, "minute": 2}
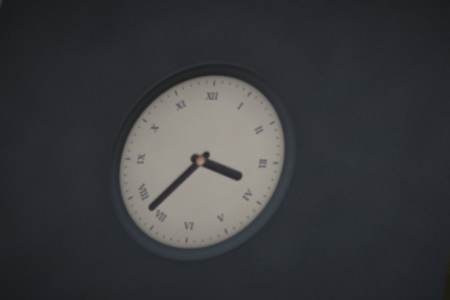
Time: {"hour": 3, "minute": 37}
